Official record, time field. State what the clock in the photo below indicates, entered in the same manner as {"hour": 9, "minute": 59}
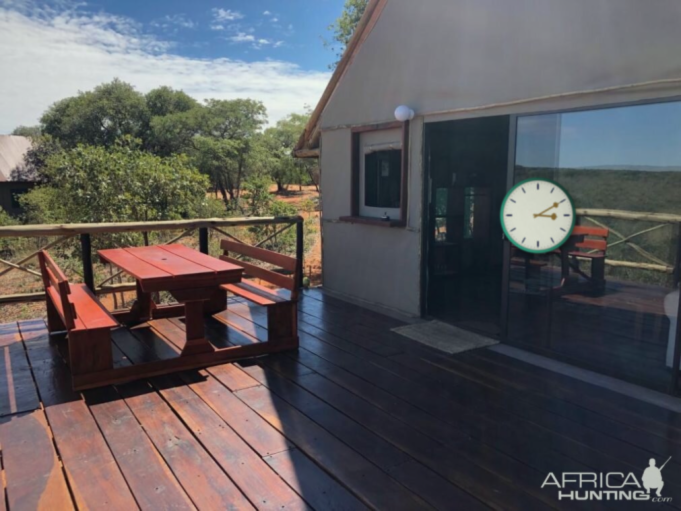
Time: {"hour": 3, "minute": 10}
